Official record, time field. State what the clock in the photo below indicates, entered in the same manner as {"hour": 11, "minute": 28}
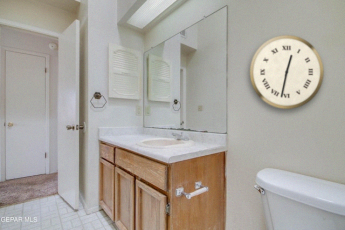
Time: {"hour": 12, "minute": 32}
